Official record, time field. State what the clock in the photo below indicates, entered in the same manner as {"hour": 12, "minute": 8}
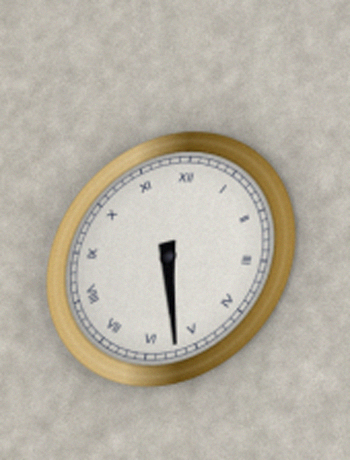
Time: {"hour": 5, "minute": 27}
